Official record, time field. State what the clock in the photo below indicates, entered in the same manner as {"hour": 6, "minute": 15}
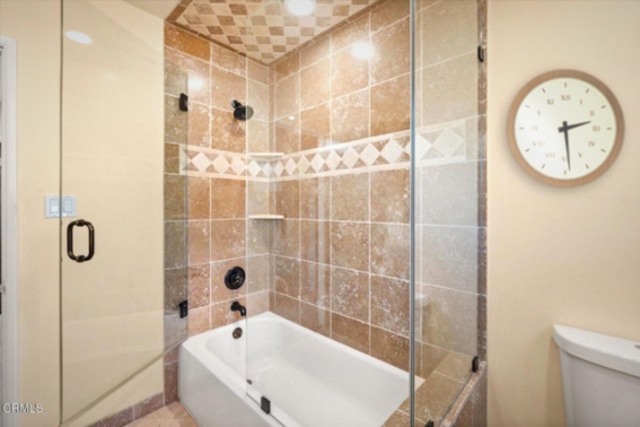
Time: {"hour": 2, "minute": 29}
